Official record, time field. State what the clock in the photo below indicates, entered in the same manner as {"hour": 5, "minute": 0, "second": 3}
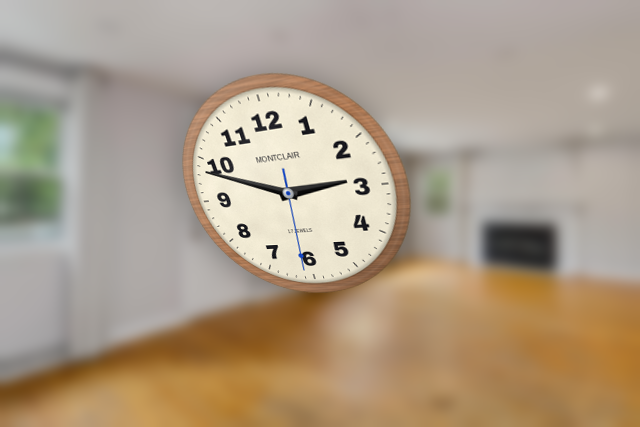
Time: {"hour": 2, "minute": 48, "second": 31}
